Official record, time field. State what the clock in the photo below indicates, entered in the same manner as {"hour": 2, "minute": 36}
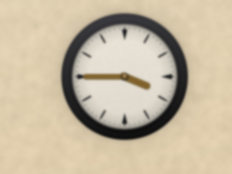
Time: {"hour": 3, "minute": 45}
